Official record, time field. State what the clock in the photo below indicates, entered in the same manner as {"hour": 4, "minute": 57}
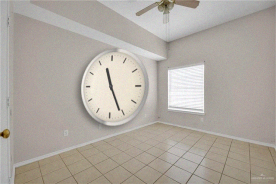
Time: {"hour": 11, "minute": 26}
